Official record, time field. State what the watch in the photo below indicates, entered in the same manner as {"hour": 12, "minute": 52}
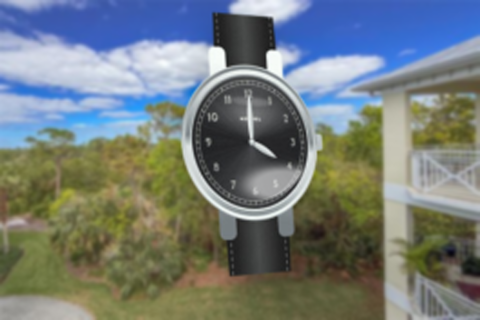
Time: {"hour": 4, "minute": 0}
